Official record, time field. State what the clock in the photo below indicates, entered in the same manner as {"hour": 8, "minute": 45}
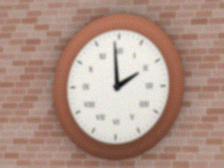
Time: {"hour": 1, "minute": 59}
